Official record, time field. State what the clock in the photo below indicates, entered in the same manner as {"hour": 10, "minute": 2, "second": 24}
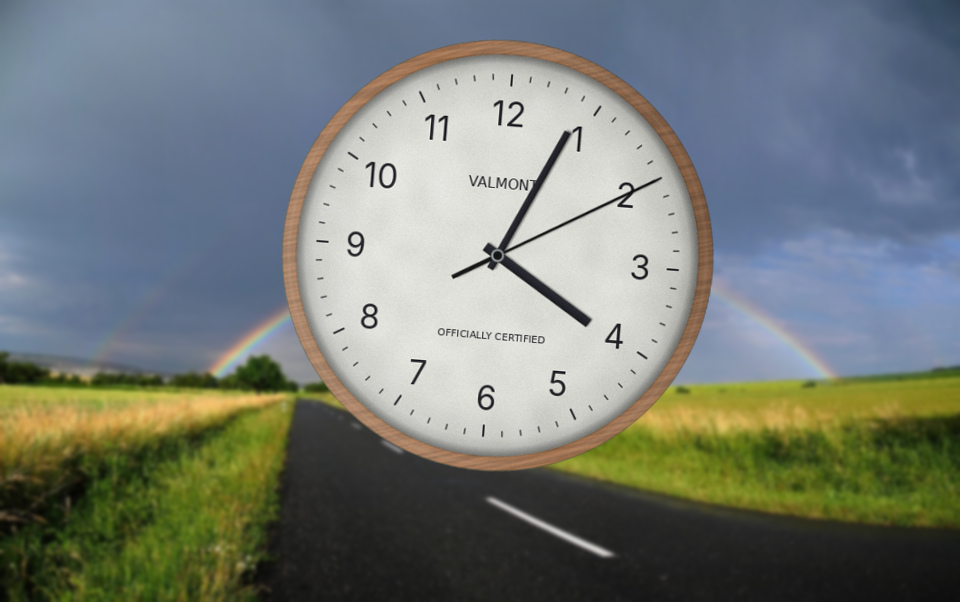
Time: {"hour": 4, "minute": 4, "second": 10}
